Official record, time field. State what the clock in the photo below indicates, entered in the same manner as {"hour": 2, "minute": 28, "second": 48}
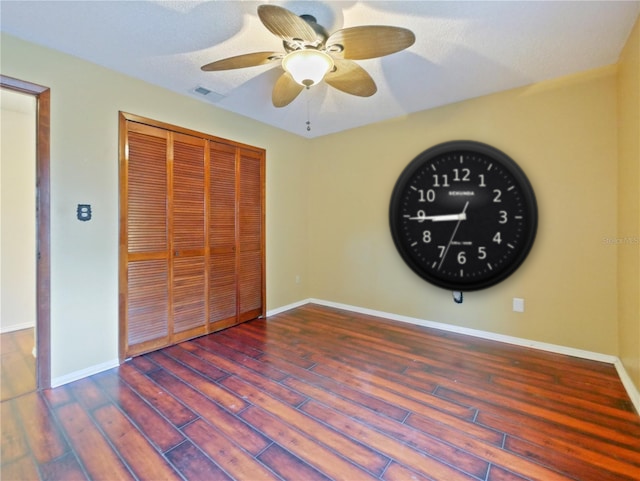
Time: {"hour": 8, "minute": 44, "second": 34}
